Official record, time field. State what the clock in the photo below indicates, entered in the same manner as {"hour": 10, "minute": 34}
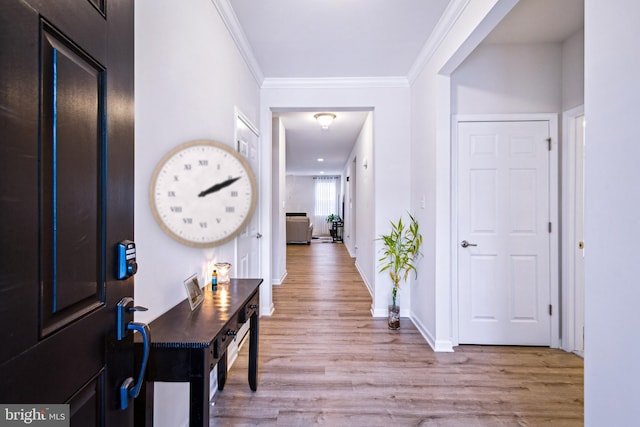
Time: {"hour": 2, "minute": 11}
